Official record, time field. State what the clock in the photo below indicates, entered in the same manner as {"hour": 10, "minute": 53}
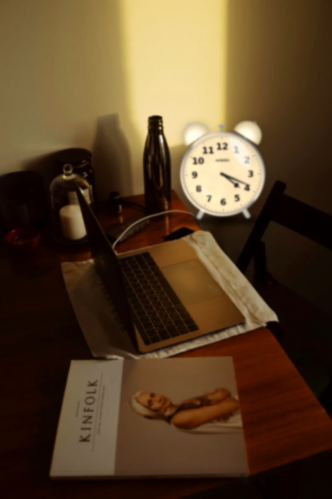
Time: {"hour": 4, "minute": 19}
